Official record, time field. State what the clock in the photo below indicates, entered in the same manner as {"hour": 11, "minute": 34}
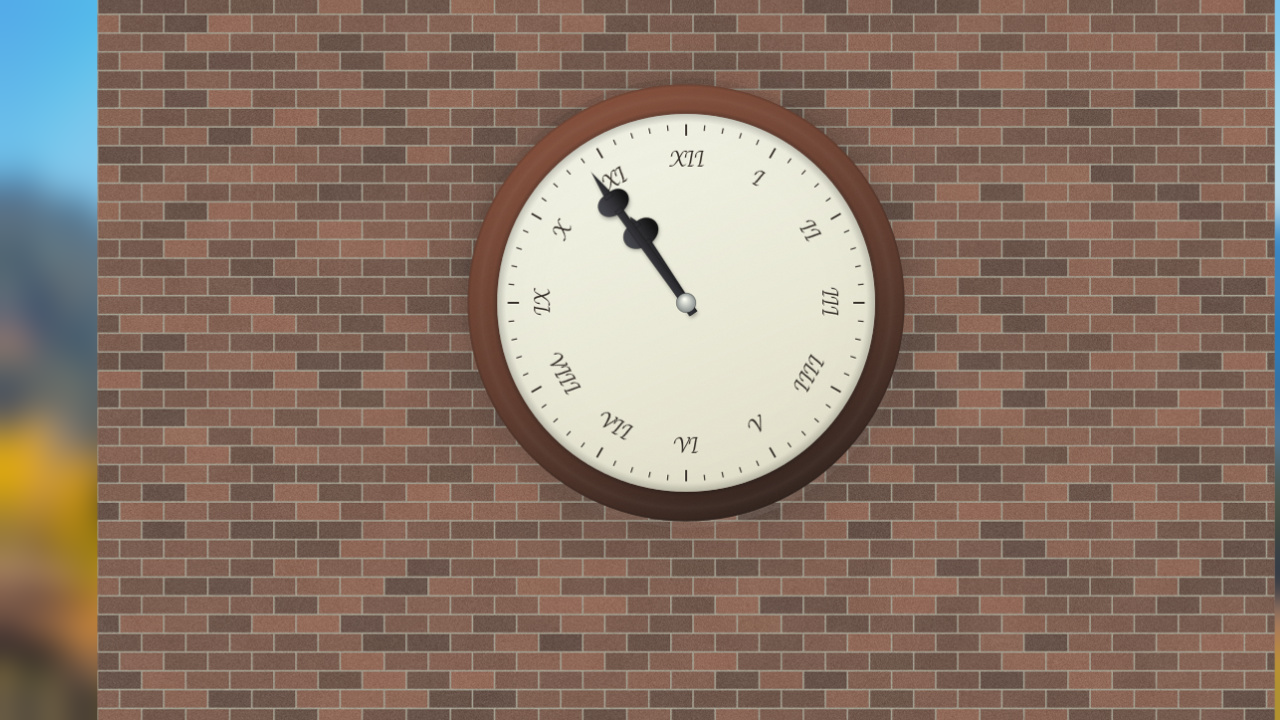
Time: {"hour": 10, "minute": 54}
